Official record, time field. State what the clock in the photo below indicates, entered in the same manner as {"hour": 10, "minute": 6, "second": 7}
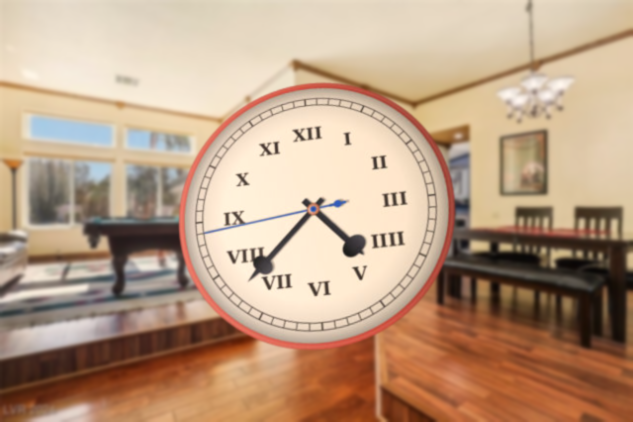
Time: {"hour": 4, "minute": 37, "second": 44}
